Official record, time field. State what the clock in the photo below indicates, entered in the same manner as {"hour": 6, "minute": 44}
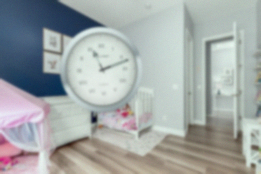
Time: {"hour": 11, "minute": 12}
